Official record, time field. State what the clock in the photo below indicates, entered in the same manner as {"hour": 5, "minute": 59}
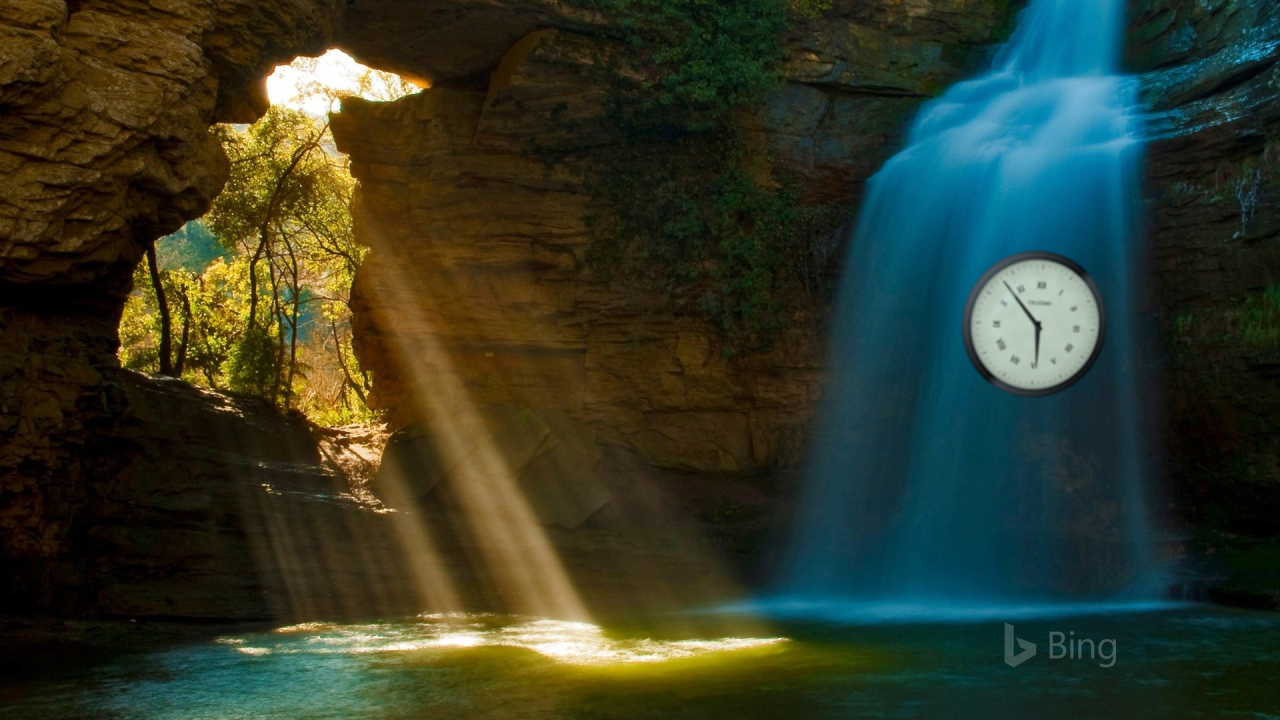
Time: {"hour": 5, "minute": 53}
